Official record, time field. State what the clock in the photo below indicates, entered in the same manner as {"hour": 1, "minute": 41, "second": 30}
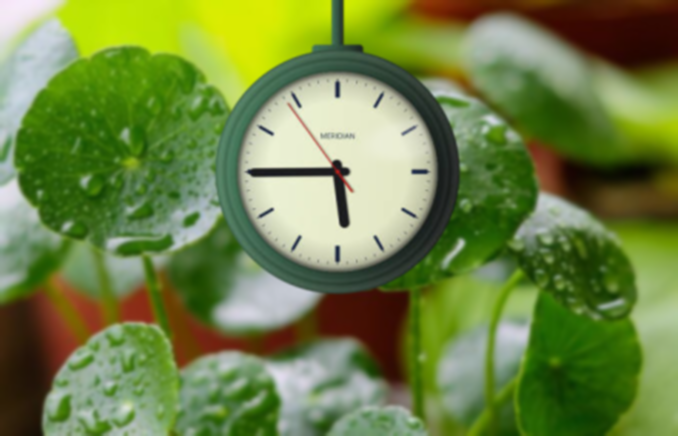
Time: {"hour": 5, "minute": 44, "second": 54}
